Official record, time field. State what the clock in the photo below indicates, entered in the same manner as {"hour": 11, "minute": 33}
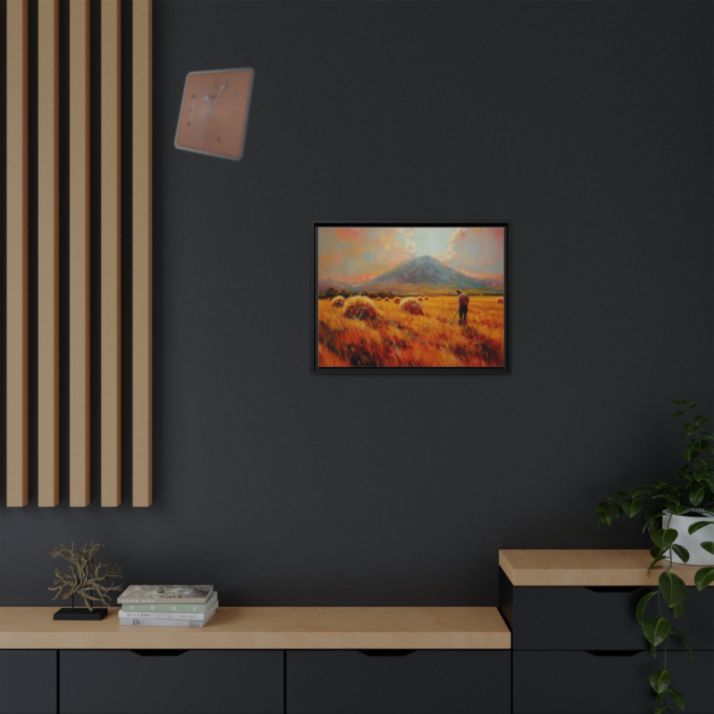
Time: {"hour": 11, "minute": 4}
